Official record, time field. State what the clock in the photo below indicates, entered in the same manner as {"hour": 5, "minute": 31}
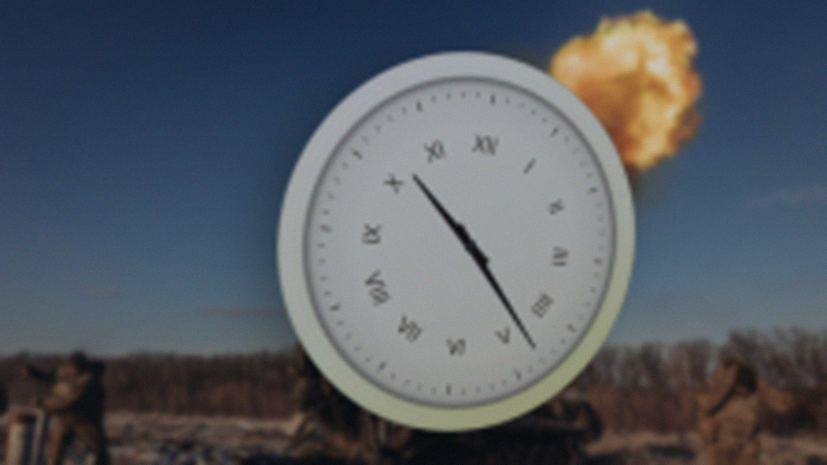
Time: {"hour": 10, "minute": 23}
